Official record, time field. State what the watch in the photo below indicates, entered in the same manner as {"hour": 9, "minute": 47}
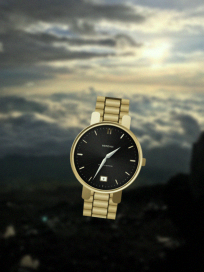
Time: {"hour": 1, "minute": 34}
